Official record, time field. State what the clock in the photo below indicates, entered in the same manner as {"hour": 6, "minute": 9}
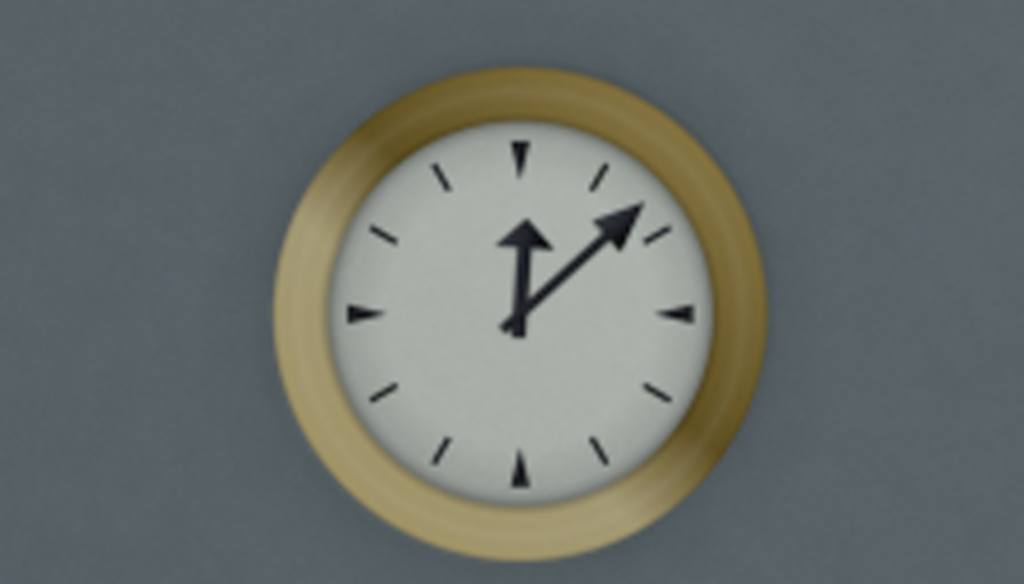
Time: {"hour": 12, "minute": 8}
